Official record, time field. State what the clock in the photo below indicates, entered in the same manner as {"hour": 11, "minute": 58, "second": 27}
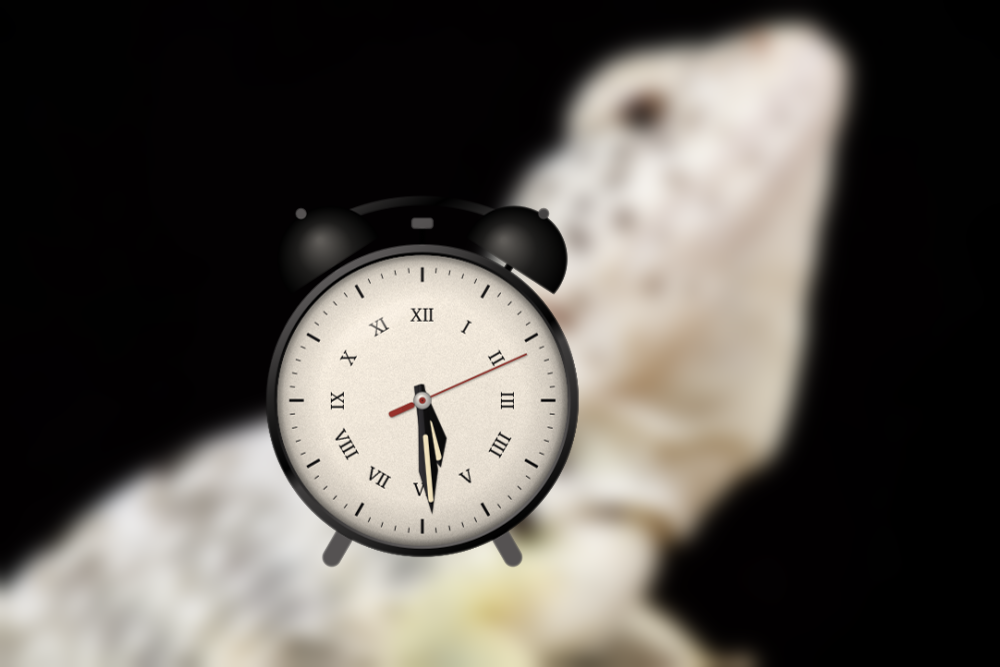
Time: {"hour": 5, "minute": 29, "second": 11}
